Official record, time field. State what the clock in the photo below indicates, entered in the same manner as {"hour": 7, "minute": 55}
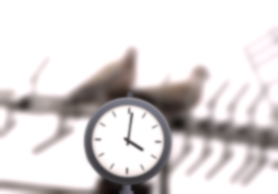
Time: {"hour": 4, "minute": 1}
